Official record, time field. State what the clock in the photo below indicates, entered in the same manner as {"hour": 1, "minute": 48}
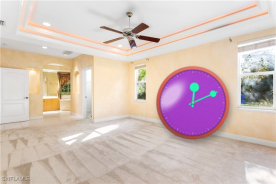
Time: {"hour": 12, "minute": 11}
